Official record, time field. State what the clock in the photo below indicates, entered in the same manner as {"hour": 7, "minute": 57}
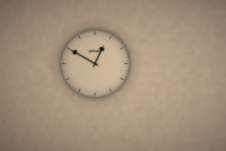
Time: {"hour": 12, "minute": 50}
